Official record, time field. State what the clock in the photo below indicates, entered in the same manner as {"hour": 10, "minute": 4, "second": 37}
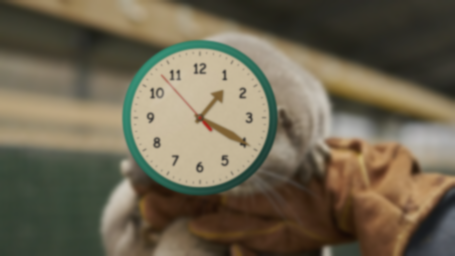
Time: {"hour": 1, "minute": 19, "second": 53}
